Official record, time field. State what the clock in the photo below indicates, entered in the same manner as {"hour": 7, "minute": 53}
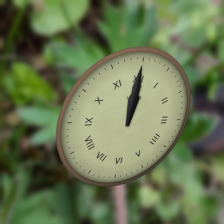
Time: {"hour": 12, "minute": 0}
